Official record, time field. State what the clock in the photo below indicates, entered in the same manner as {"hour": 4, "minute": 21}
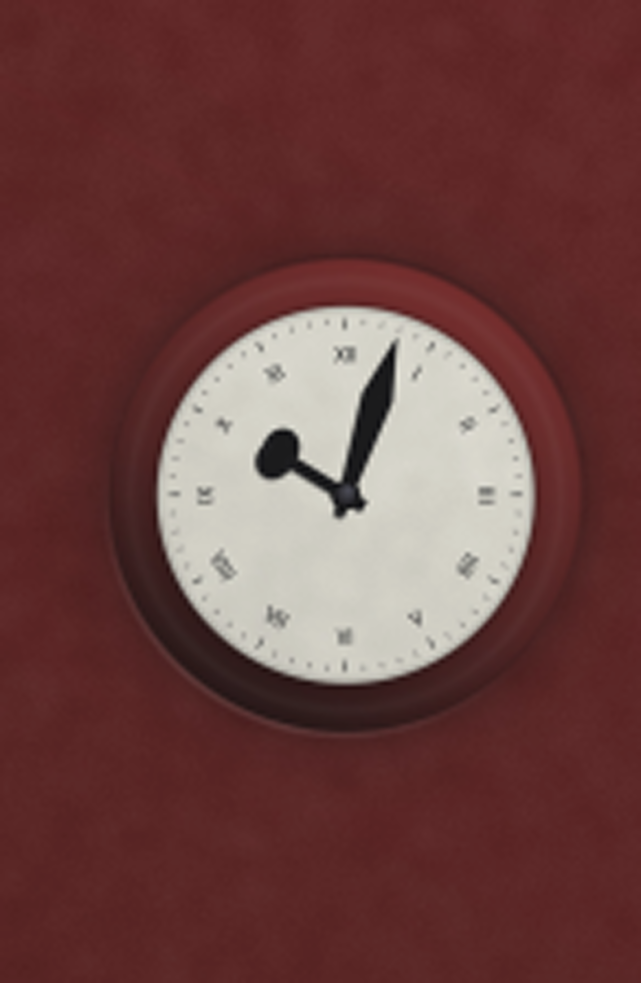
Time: {"hour": 10, "minute": 3}
